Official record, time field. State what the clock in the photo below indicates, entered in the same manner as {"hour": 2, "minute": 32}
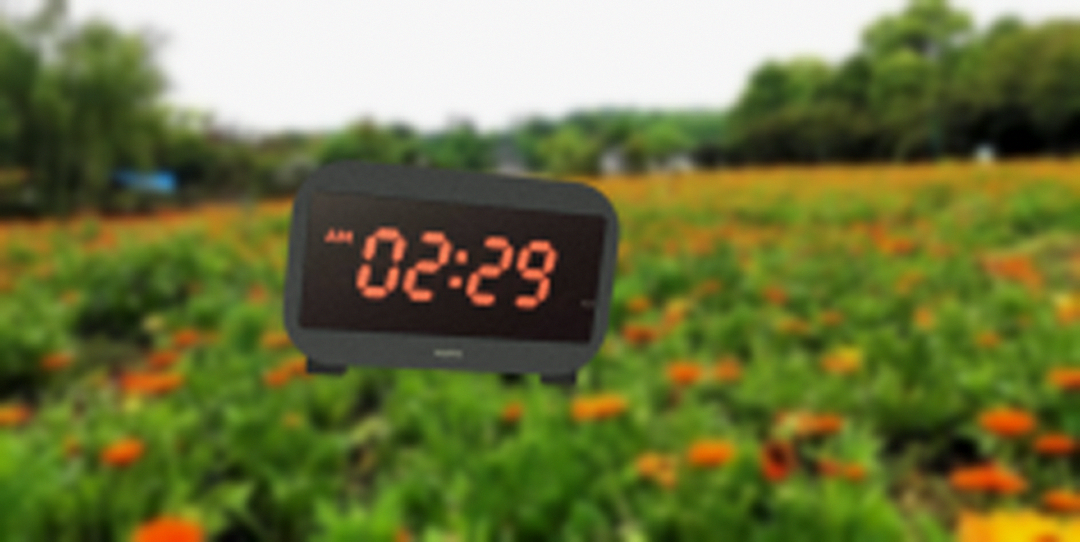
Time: {"hour": 2, "minute": 29}
